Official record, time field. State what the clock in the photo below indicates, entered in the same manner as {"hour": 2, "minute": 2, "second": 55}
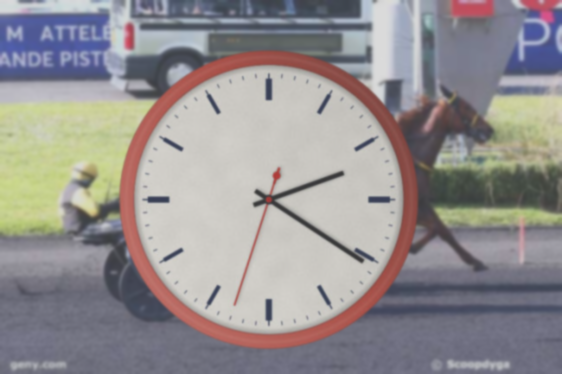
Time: {"hour": 2, "minute": 20, "second": 33}
